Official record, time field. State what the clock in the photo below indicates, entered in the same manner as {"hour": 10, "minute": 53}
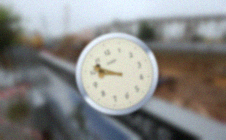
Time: {"hour": 9, "minute": 52}
